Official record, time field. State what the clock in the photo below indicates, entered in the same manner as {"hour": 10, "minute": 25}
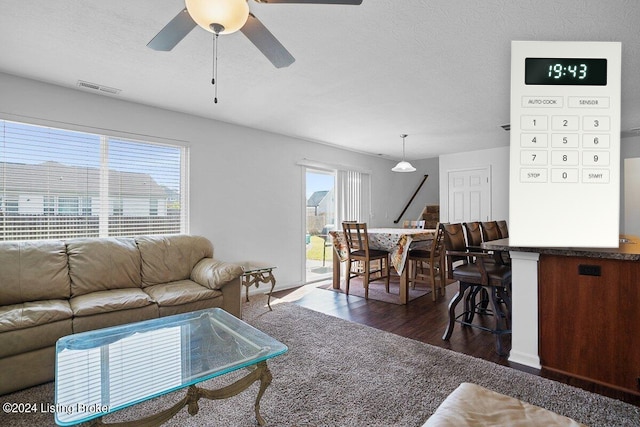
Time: {"hour": 19, "minute": 43}
